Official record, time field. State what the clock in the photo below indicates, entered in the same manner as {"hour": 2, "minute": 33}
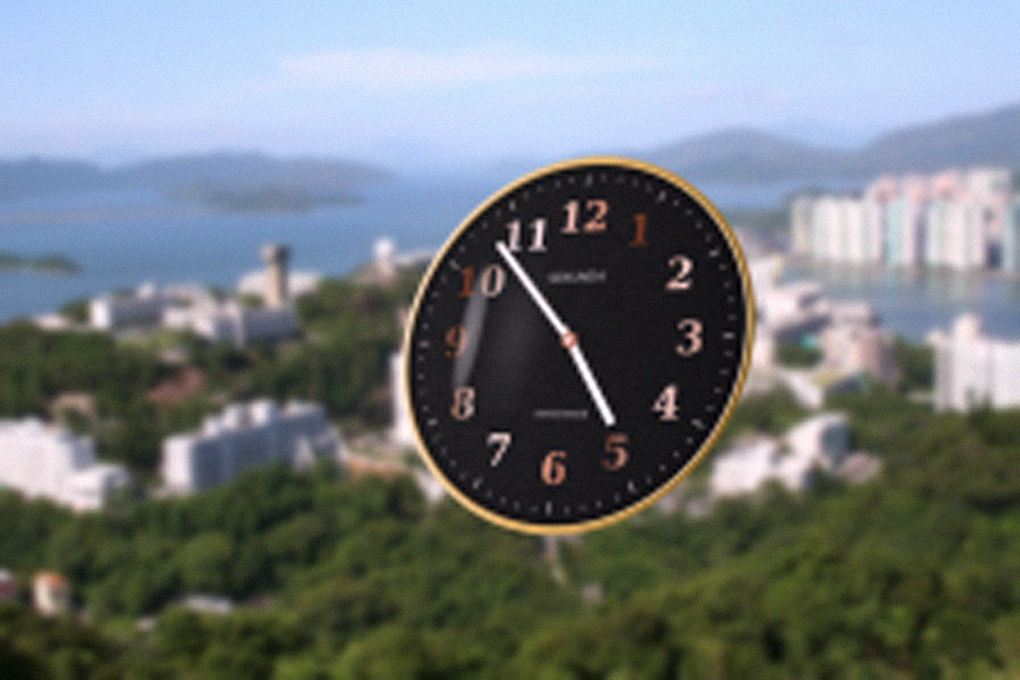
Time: {"hour": 4, "minute": 53}
